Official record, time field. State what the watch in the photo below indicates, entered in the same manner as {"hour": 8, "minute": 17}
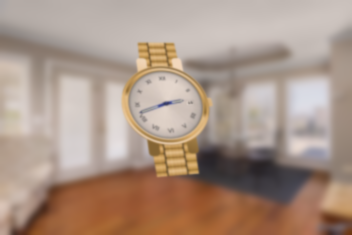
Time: {"hour": 2, "minute": 42}
